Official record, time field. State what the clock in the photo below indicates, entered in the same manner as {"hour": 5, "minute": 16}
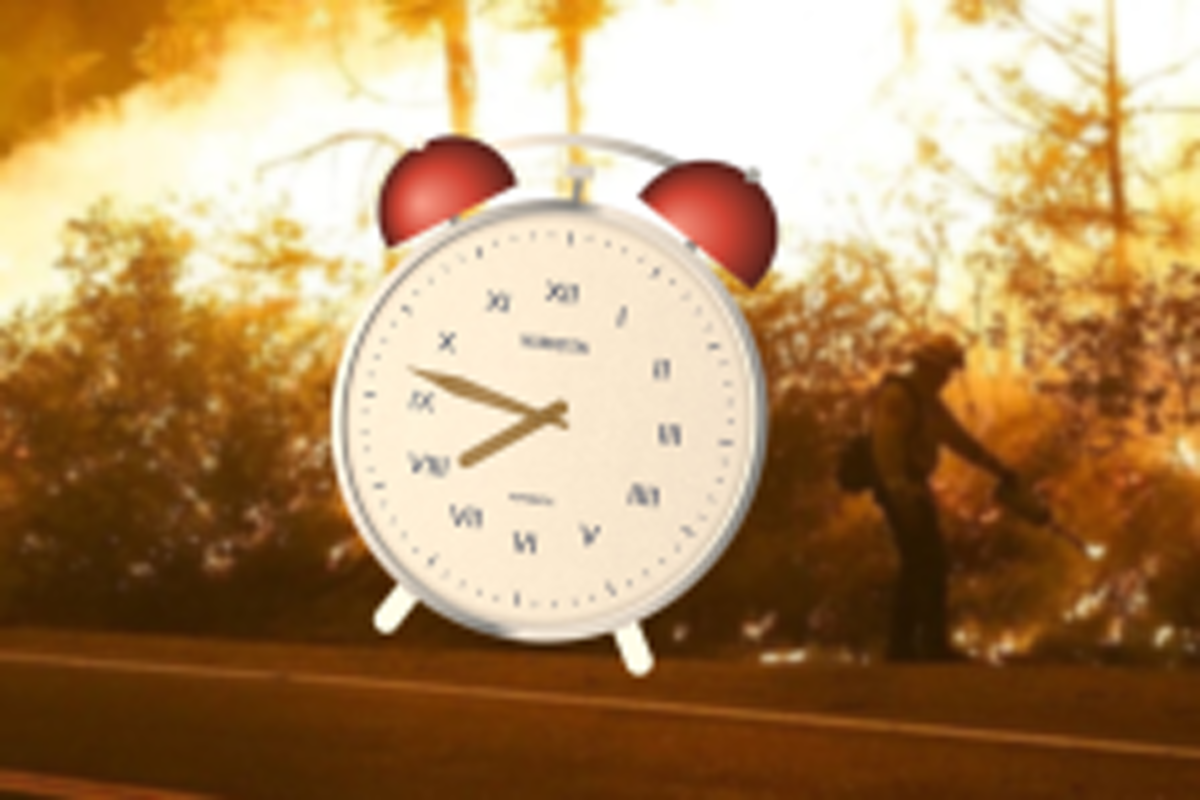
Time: {"hour": 7, "minute": 47}
